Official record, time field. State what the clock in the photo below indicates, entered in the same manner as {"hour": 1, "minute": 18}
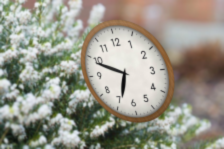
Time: {"hour": 6, "minute": 49}
